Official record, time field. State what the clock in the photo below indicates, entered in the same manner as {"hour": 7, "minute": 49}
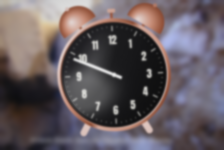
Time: {"hour": 9, "minute": 49}
